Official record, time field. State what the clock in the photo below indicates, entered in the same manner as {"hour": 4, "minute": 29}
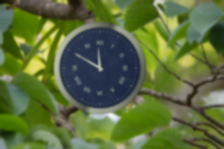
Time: {"hour": 11, "minute": 50}
